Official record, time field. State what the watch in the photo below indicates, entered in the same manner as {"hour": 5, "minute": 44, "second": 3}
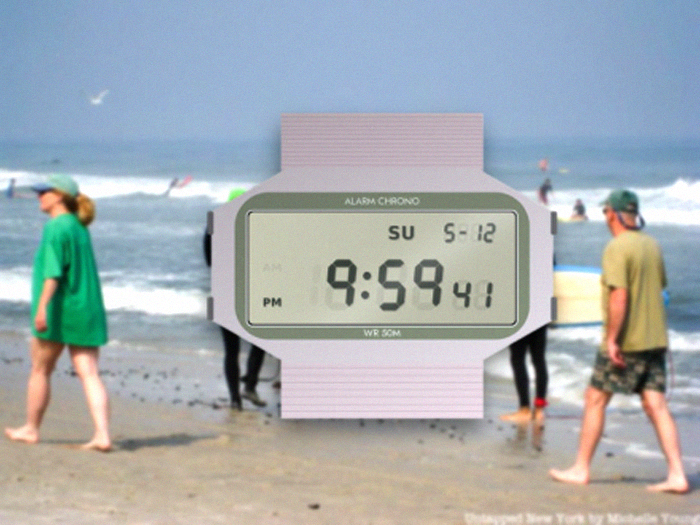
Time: {"hour": 9, "minute": 59, "second": 41}
